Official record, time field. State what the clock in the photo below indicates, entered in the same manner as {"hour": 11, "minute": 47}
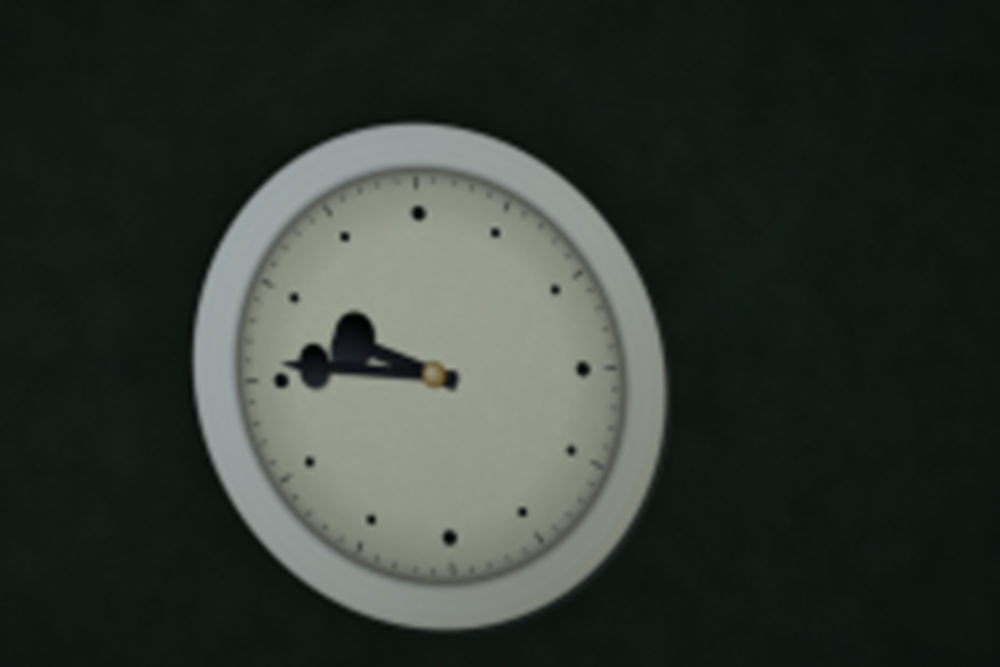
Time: {"hour": 9, "minute": 46}
